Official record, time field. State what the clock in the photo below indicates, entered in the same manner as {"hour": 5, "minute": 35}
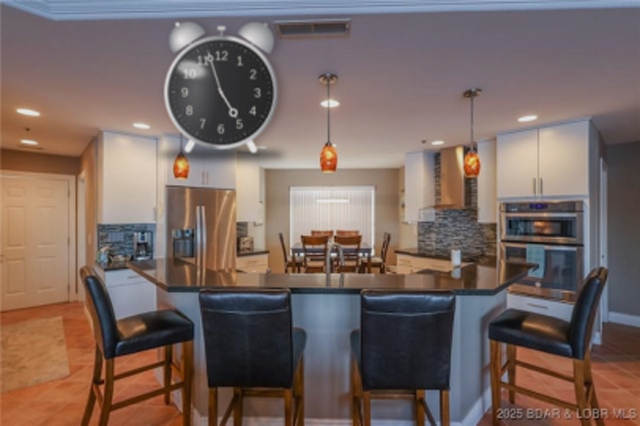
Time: {"hour": 4, "minute": 57}
